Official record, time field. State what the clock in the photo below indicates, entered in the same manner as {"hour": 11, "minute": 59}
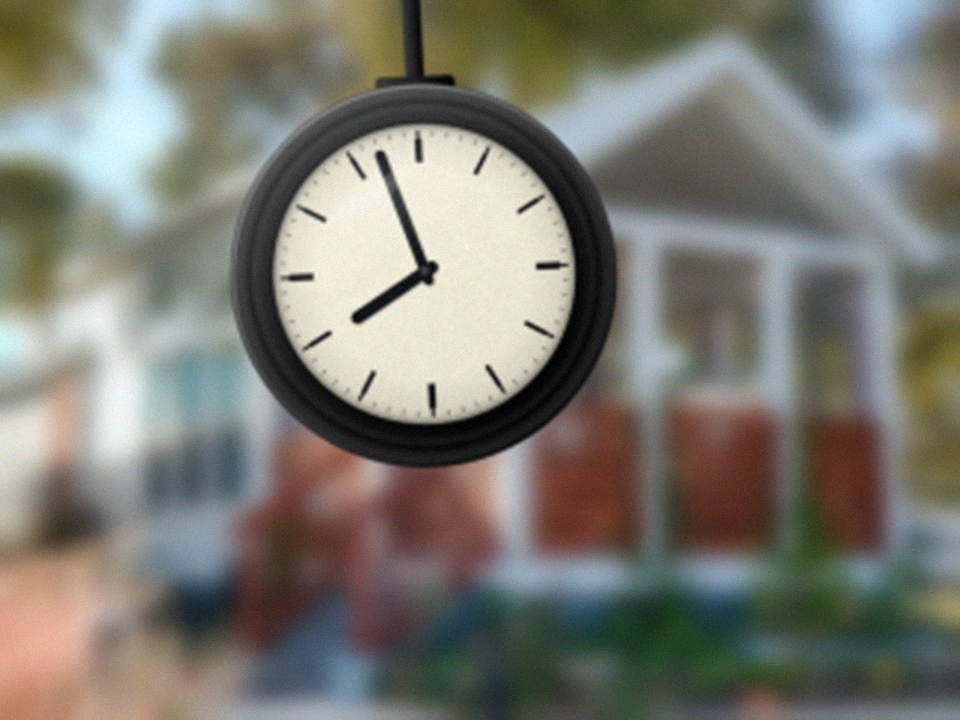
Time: {"hour": 7, "minute": 57}
